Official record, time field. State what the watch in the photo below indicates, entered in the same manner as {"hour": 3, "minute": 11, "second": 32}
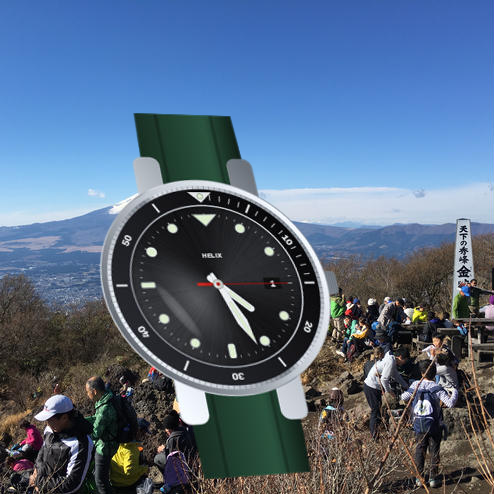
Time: {"hour": 4, "minute": 26, "second": 15}
